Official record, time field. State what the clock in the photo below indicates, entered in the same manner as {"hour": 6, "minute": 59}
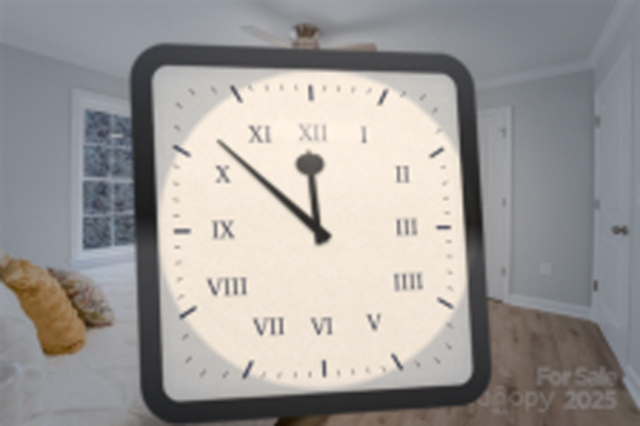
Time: {"hour": 11, "minute": 52}
